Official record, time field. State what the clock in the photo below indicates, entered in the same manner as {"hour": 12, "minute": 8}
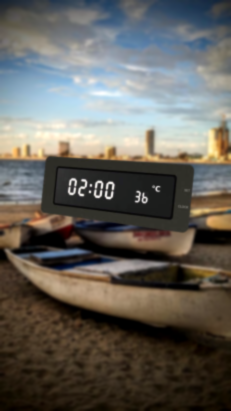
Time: {"hour": 2, "minute": 0}
